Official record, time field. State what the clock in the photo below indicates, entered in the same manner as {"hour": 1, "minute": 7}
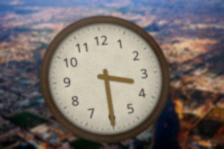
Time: {"hour": 3, "minute": 30}
